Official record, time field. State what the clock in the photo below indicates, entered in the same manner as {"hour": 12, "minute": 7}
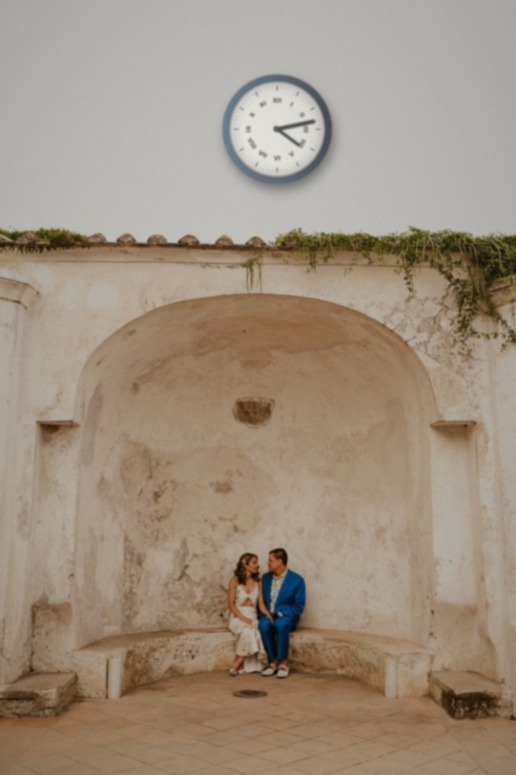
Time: {"hour": 4, "minute": 13}
